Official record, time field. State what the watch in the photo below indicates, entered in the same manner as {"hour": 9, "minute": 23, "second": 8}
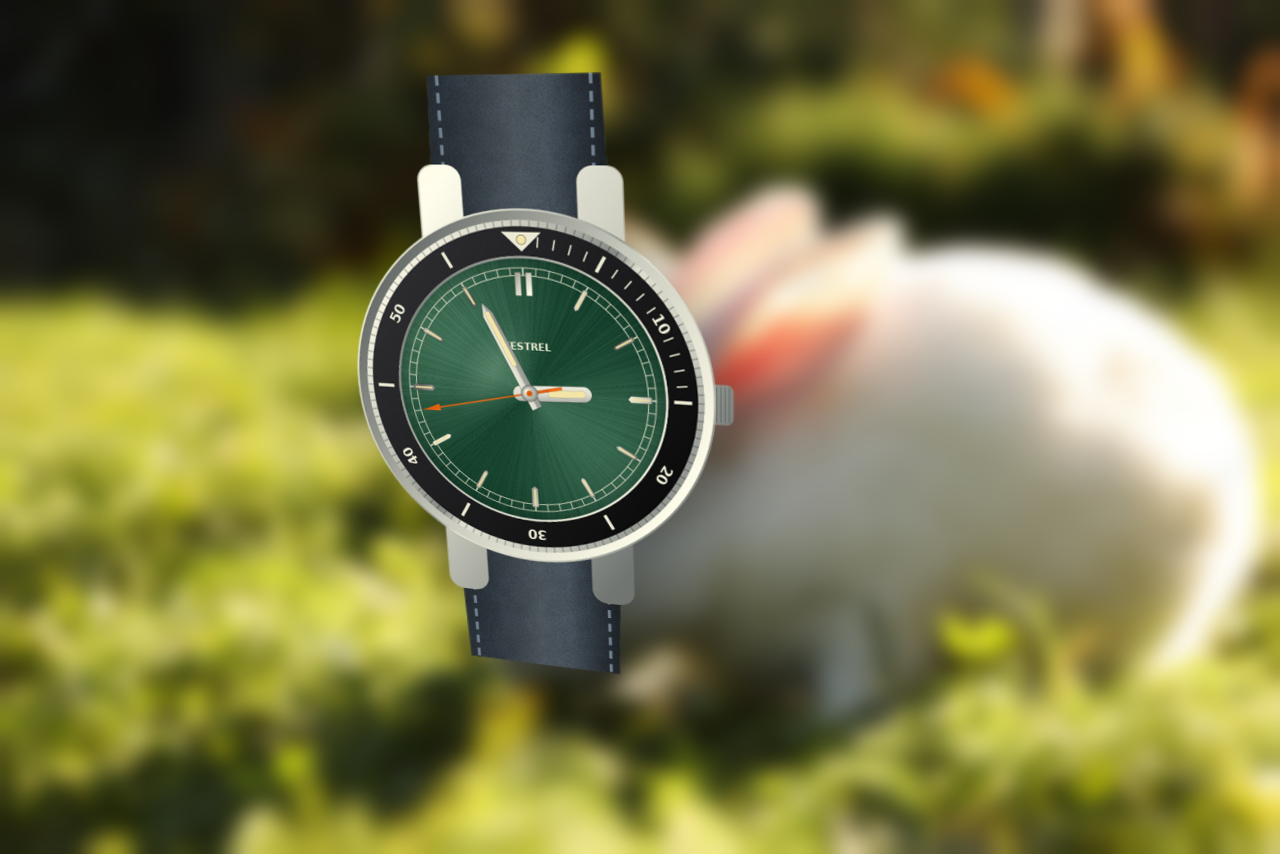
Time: {"hour": 2, "minute": 55, "second": 43}
